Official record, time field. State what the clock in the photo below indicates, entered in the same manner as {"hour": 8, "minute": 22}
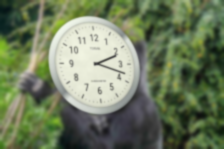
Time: {"hour": 2, "minute": 18}
